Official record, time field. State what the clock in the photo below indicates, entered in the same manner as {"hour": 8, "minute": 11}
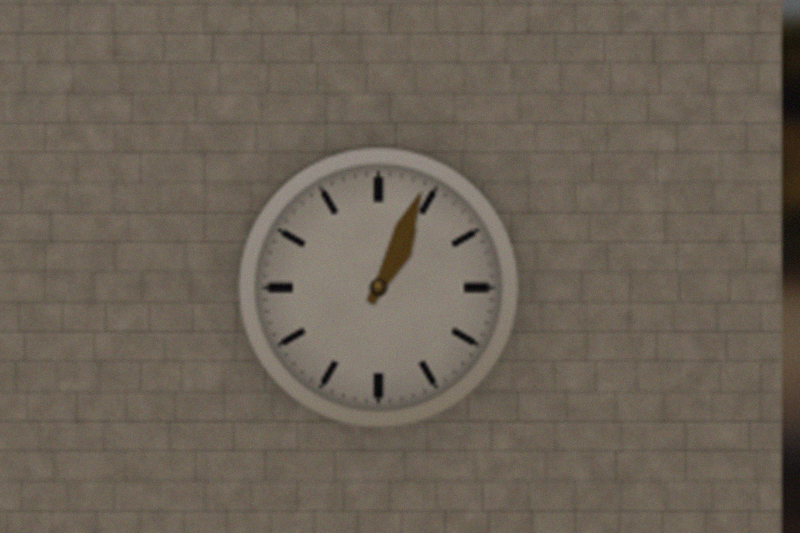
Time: {"hour": 1, "minute": 4}
